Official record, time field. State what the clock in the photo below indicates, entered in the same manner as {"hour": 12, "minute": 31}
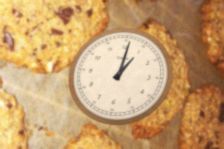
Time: {"hour": 1, "minute": 1}
